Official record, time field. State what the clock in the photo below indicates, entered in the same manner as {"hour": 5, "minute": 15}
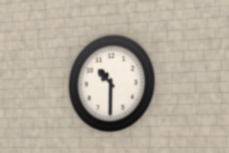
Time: {"hour": 10, "minute": 30}
